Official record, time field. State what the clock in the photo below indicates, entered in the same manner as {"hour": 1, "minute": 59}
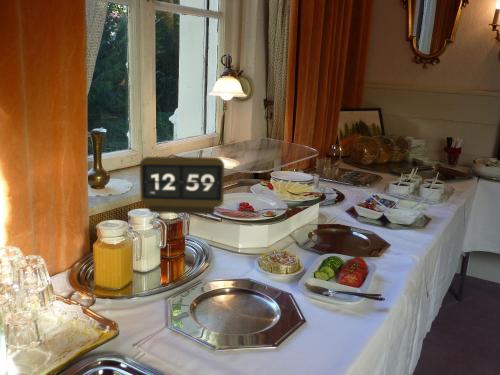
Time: {"hour": 12, "minute": 59}
